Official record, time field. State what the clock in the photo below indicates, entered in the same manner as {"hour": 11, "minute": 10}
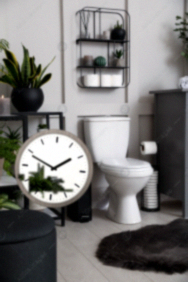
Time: {"hour": 1, "minute": 49}
